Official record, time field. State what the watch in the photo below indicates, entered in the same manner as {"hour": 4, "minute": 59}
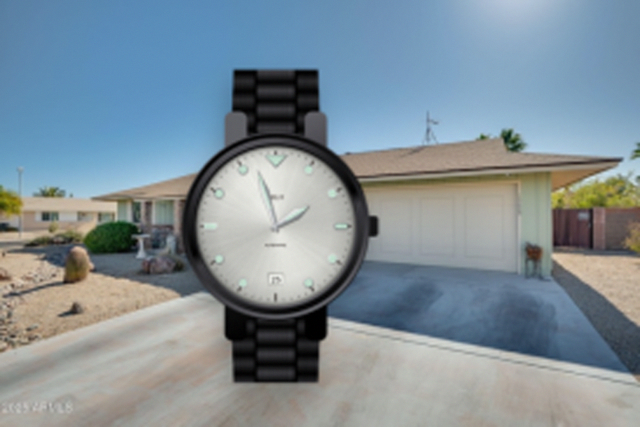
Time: {"hour": 1, "minute": 57}
